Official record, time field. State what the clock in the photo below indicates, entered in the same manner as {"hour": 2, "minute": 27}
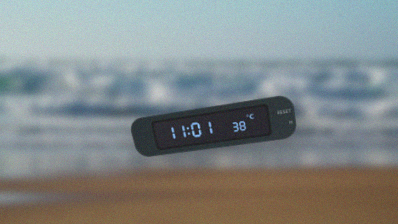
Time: {"hour": 11, "minute": 1}
